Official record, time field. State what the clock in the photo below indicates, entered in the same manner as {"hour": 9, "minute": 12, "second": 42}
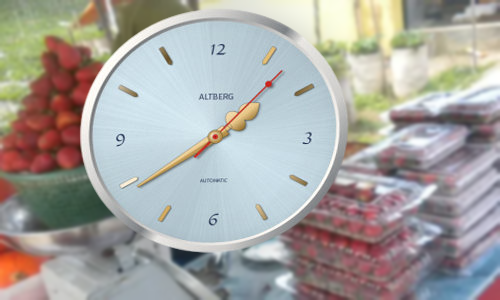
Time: {"hour": 1, "minute": 39, "second": 7}
